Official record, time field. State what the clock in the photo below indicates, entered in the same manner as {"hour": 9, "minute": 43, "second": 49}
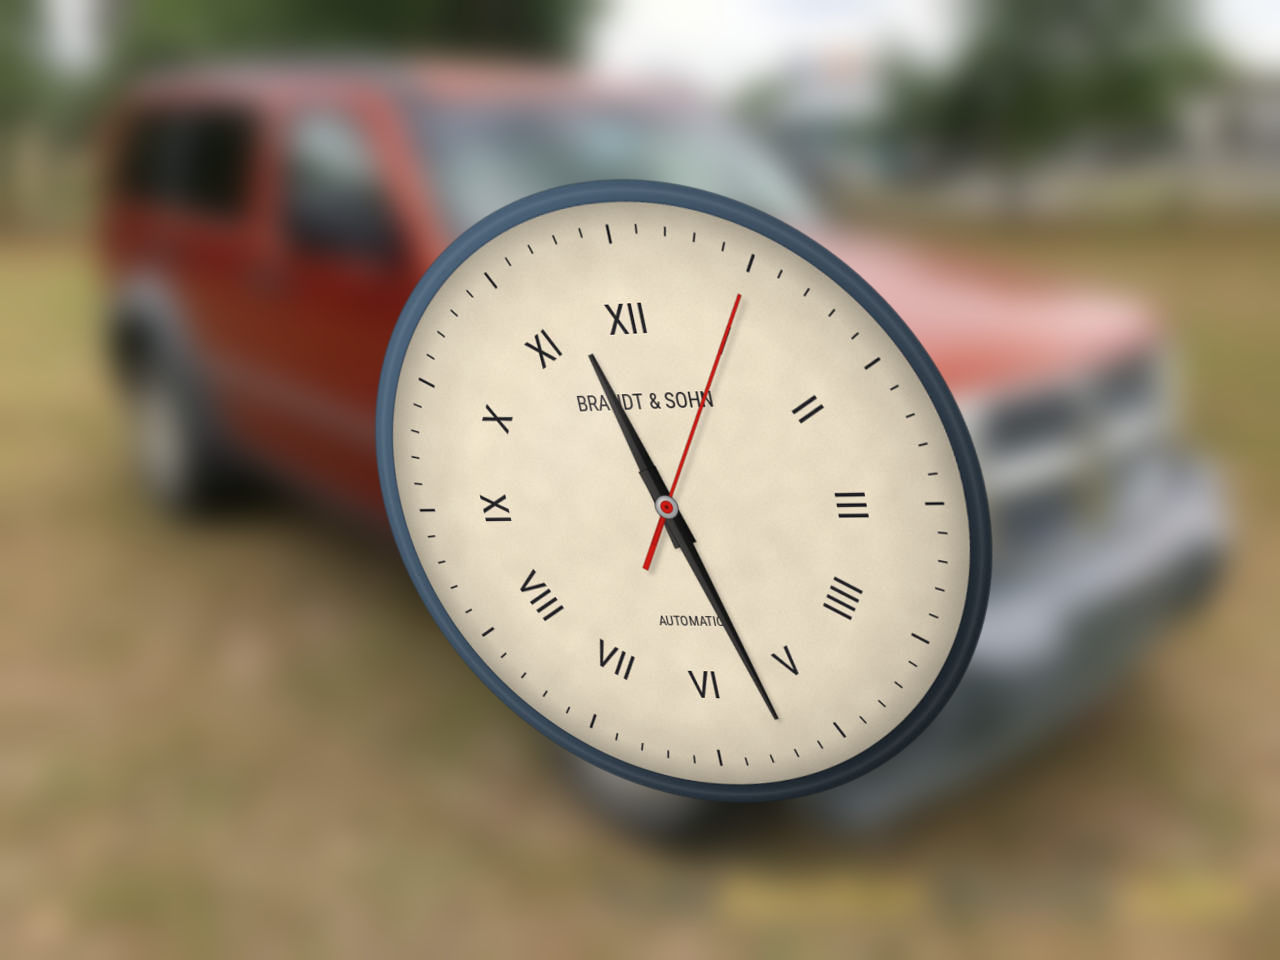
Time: {"hour": 11, "minute": 27, "second": 5}
